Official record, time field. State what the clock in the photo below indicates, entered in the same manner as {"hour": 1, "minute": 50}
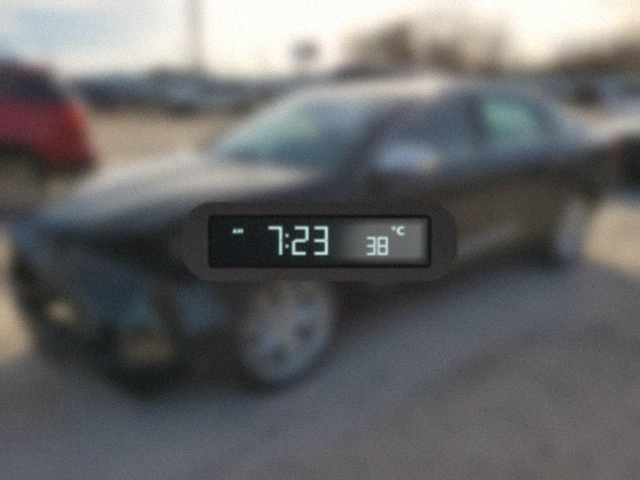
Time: {"hour": 7, "minute": 23}
